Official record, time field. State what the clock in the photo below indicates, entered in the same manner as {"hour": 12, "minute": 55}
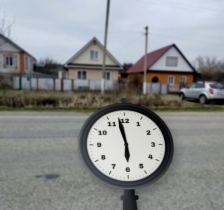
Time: {"hour": 5, "minute": 58}
